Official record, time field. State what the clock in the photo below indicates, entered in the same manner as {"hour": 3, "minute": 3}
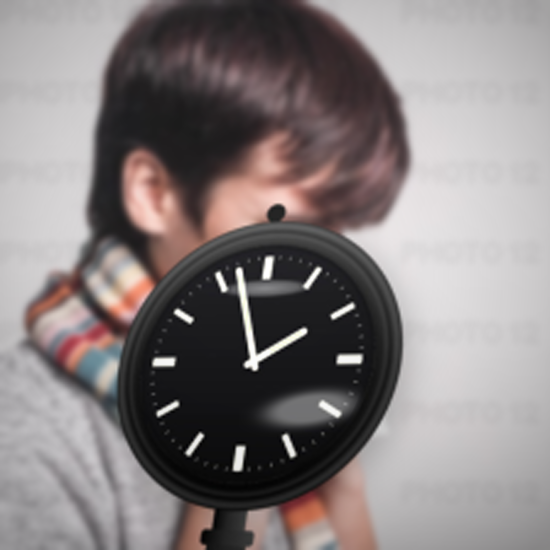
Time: {"hour": 1, "minute": 57}
